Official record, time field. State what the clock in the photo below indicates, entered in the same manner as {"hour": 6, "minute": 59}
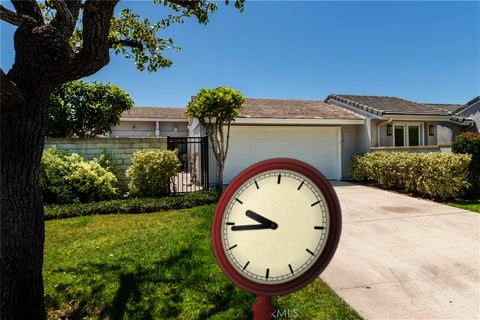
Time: {"hour": 9, "minute": 44}
